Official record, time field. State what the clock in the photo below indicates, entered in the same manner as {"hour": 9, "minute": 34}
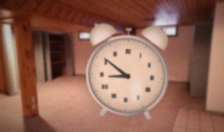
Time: {"hour": 8, "minute": 51}
